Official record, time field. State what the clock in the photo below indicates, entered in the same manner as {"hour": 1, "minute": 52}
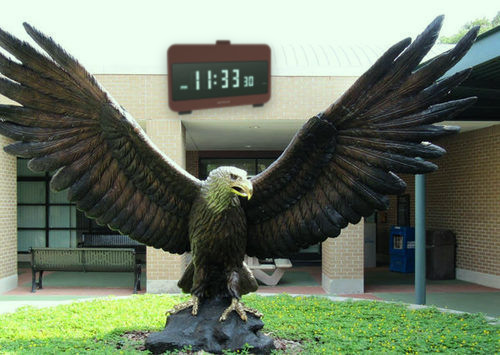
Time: {"hour": 11, "minute": 33}
